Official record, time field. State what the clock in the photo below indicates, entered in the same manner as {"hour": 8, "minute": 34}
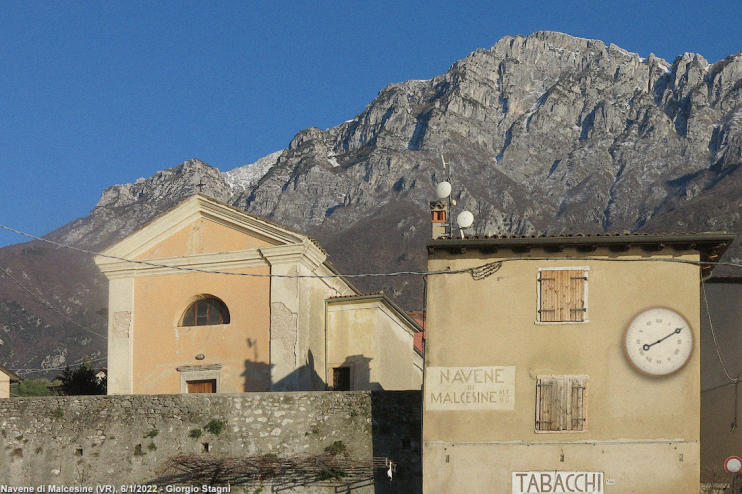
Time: {"hour": 8, "minute": 10}
